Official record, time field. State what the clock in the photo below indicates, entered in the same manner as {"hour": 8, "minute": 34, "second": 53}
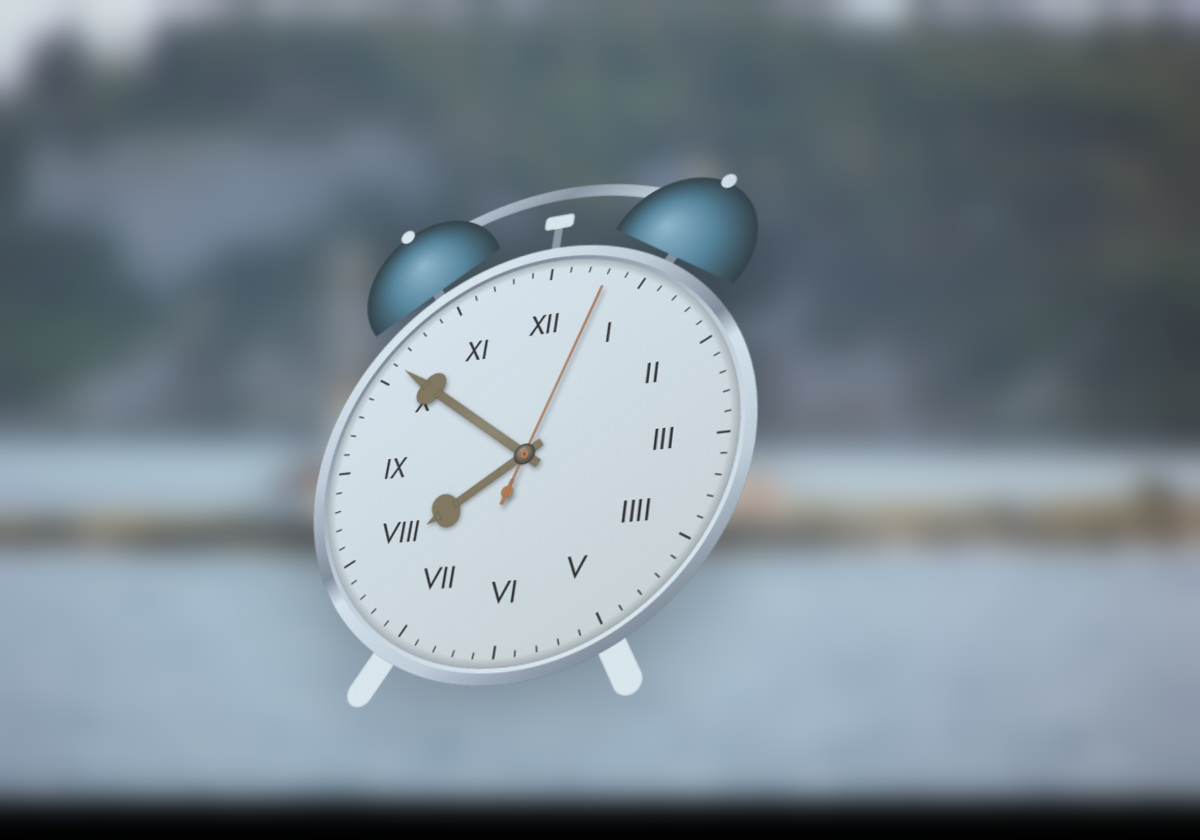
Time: {"hour": 7, "minute": 51, "second": 3}
